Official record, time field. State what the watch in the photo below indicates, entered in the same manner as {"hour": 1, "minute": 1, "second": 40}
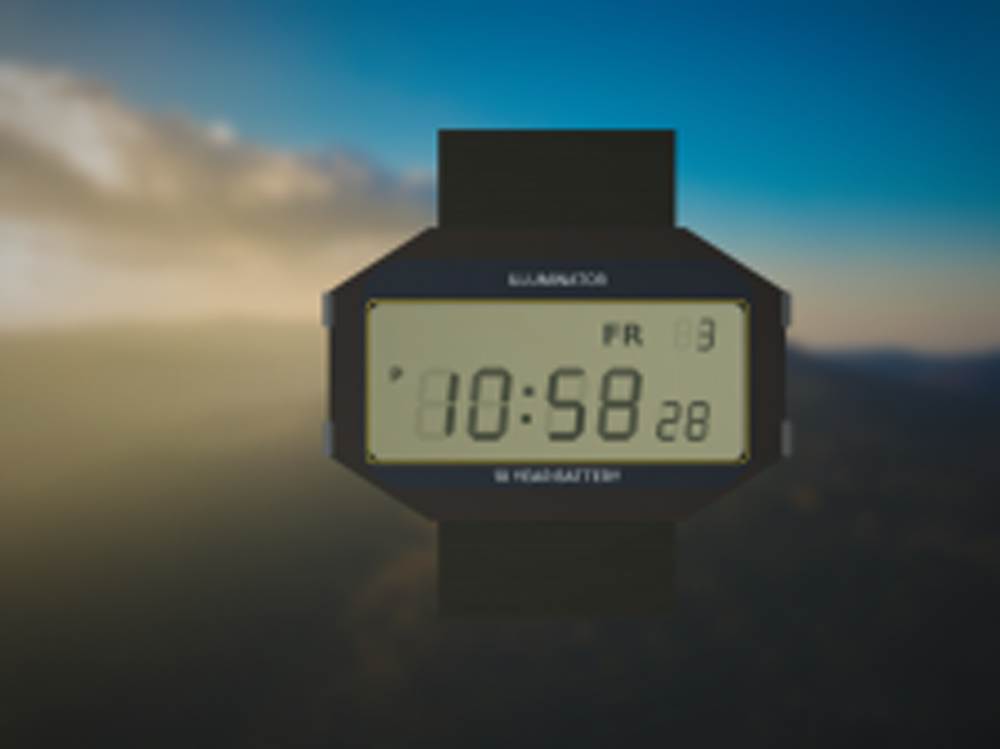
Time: {"hour": 10, "minute": 58, "second": 28}
